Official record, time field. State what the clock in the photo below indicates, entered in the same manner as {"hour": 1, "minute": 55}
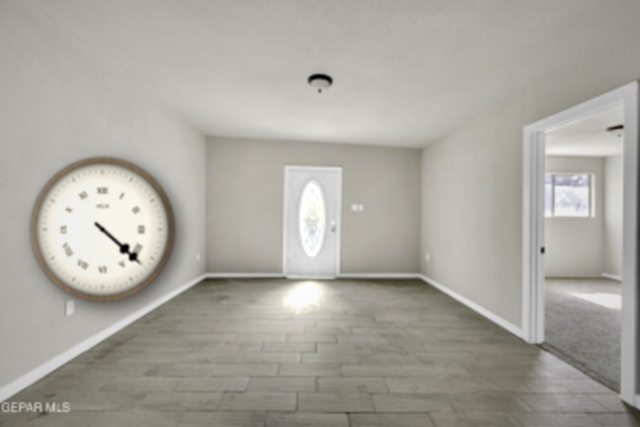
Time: {"hour": 4, "minute": 22}
